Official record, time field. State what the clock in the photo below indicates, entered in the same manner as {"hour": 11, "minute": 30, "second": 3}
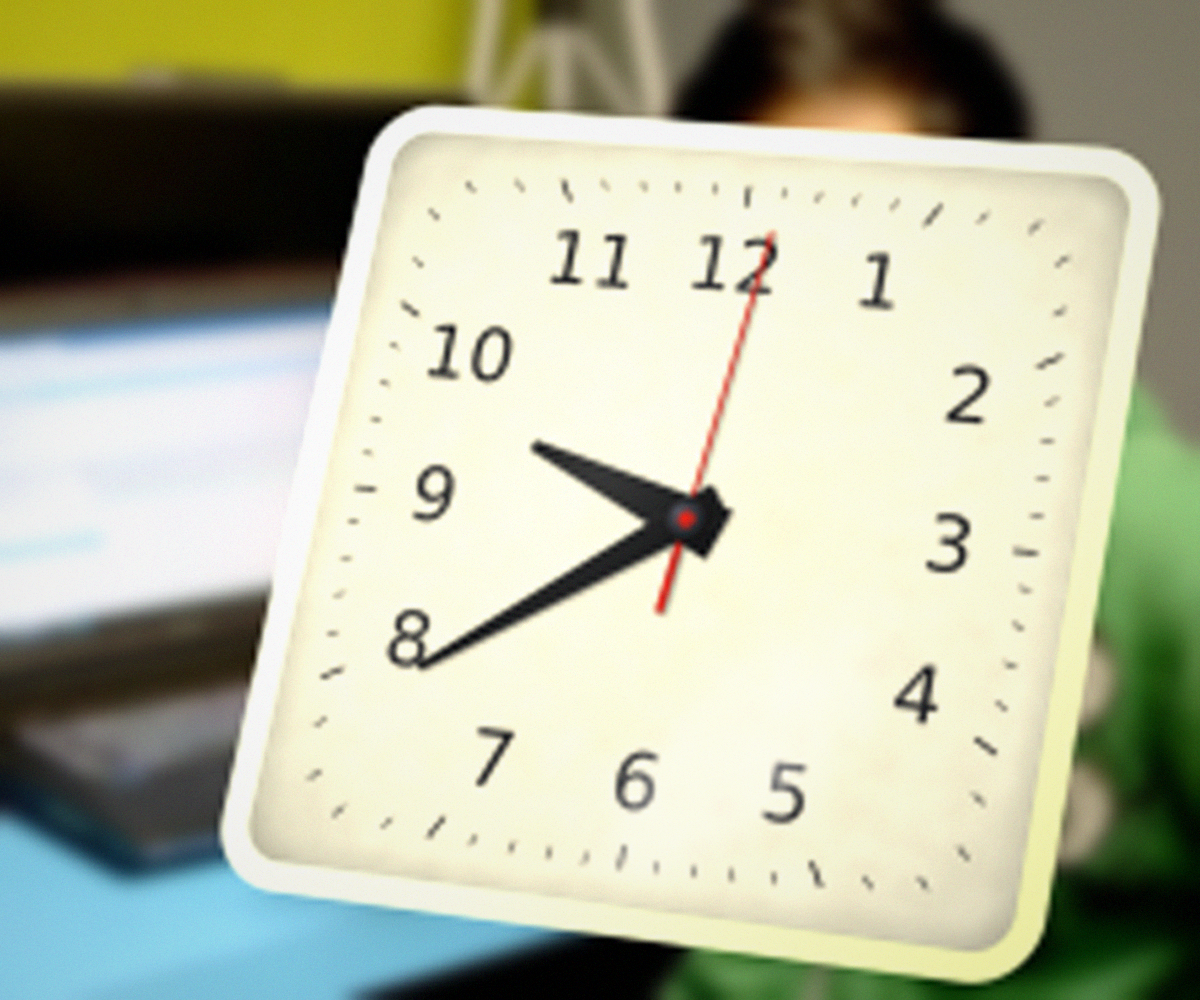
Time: {"hour": 9, "minute": 39, "second": 1}
